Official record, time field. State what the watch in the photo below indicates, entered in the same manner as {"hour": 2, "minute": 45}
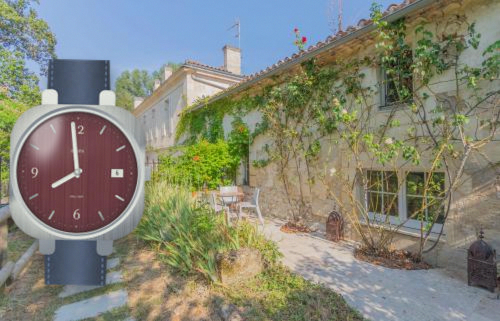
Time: {"hour": 7, "minute": 59}
